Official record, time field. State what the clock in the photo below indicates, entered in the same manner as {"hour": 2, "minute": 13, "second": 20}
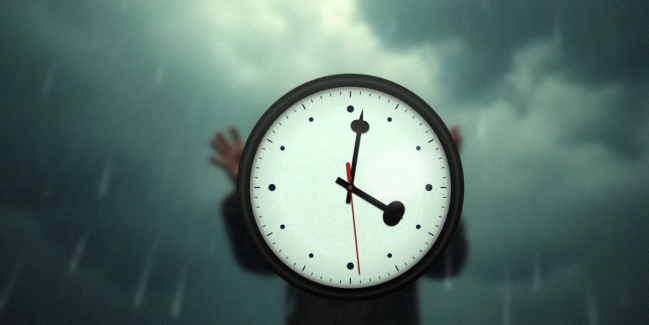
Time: {"hour": 4, "minute": 1, "second": 29}
